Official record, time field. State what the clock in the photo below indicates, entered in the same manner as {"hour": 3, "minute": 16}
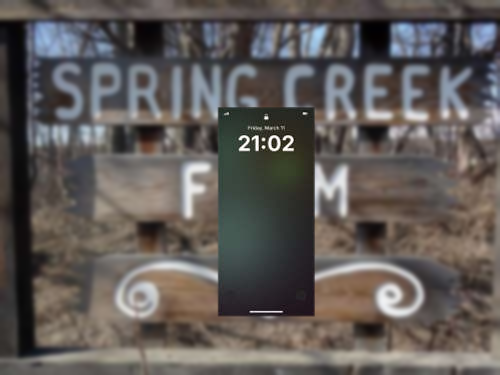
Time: {"hour": 21, "minute": 2}
